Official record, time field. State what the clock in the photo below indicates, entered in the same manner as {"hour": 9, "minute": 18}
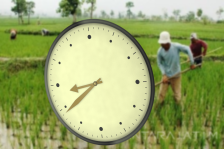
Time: {"hour": 8, "minute": 39}
